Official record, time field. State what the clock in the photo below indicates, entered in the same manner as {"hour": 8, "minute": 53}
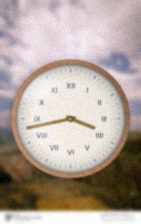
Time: {"hour": 3, "minute": 43}
